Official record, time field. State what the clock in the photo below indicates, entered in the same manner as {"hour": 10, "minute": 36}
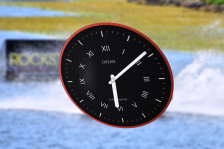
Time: {"hour": 6, "minute": 9}
